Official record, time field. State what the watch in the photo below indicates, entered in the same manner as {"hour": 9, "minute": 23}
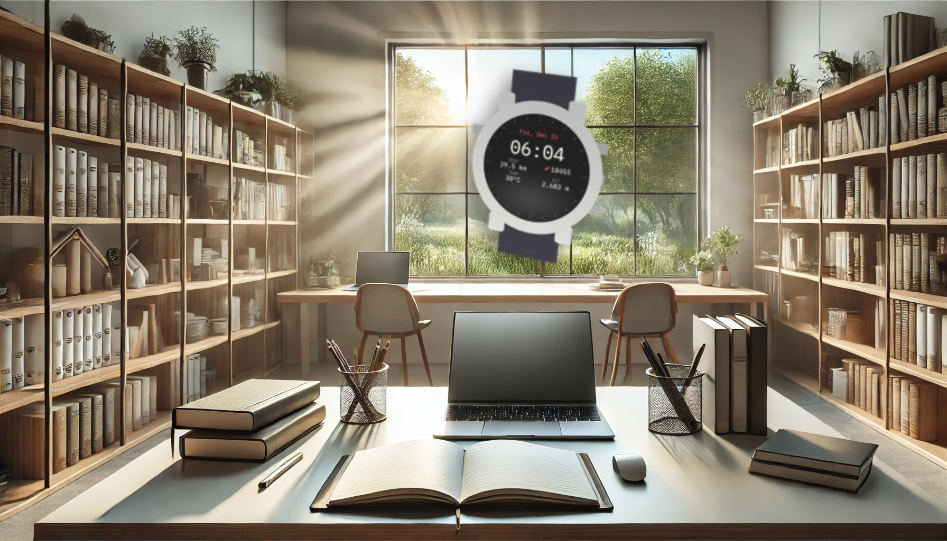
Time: {"hour": 6, "minute": 4}
